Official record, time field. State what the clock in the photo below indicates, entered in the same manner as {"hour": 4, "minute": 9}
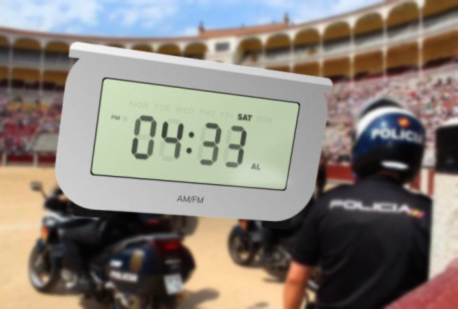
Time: {"hour": 4, "minute": 33}
